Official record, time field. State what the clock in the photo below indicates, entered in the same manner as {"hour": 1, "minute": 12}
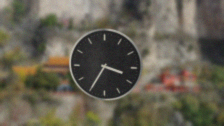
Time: {"hour": 3, "minute": 35}
